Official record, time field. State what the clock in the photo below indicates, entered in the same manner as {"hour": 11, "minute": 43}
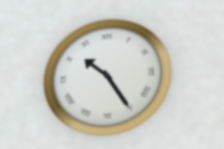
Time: {"hour": 10, "minute": 25}
